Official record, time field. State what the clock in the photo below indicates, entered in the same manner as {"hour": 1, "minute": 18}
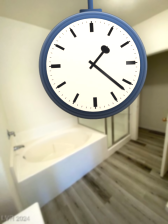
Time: {"hour": 1, "minute": 22}
